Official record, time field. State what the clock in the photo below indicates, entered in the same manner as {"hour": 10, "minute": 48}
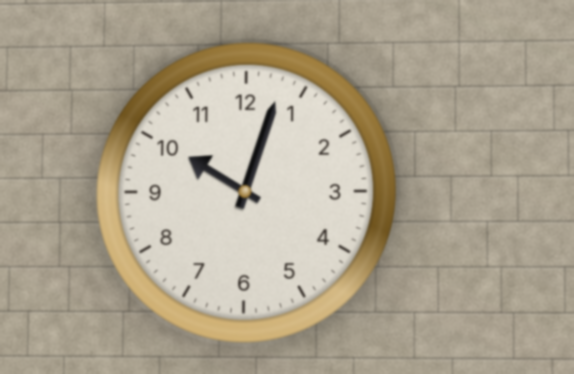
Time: {"hour": 10, "minute": 3}
